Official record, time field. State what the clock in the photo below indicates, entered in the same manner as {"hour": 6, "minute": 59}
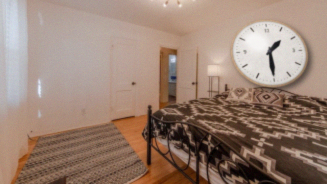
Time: {"hour": 1, "minute": 30}
